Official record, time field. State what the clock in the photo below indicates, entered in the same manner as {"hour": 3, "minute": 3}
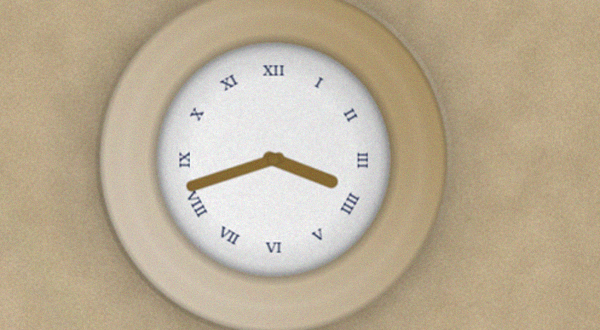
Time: {"hour": 3, "minute": 42}
